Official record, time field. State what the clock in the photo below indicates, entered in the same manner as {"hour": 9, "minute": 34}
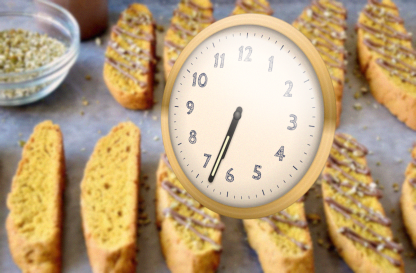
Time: {"hour": 6, "minute": 33}
